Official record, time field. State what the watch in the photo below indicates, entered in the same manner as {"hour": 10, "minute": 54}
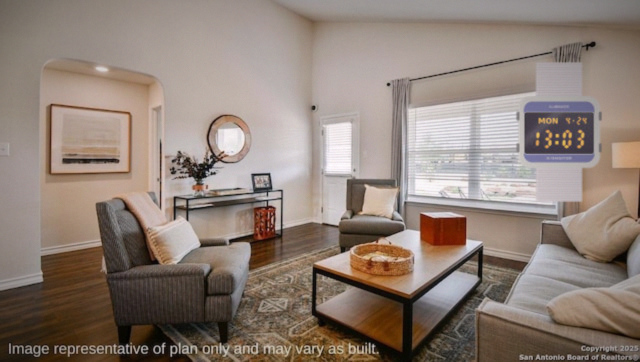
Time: {"hour": 13, "minute": 3}
